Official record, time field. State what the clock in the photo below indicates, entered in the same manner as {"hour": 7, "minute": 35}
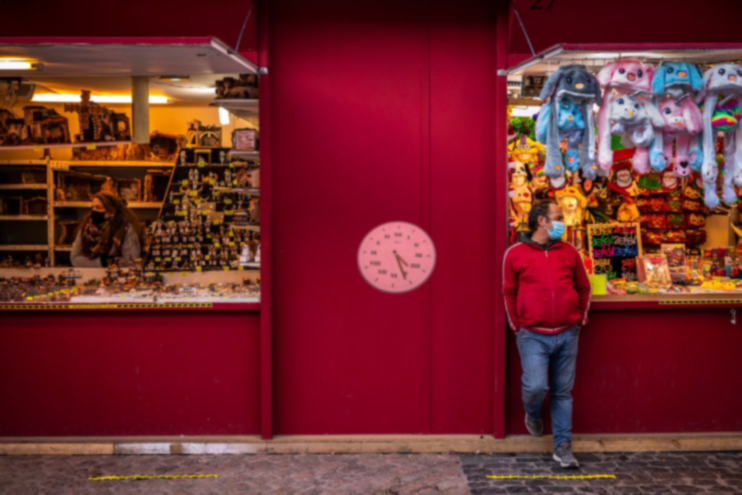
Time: {"hour": 4, "minute": 26}
